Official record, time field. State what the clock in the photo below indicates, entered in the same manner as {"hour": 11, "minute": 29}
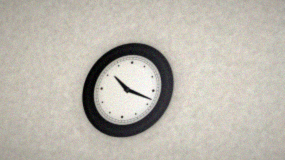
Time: {"hour": 10, "minute": 18}
